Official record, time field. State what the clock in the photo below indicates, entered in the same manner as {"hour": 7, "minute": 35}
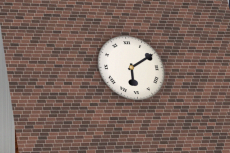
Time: {"hour": 6, "minute": 10}
